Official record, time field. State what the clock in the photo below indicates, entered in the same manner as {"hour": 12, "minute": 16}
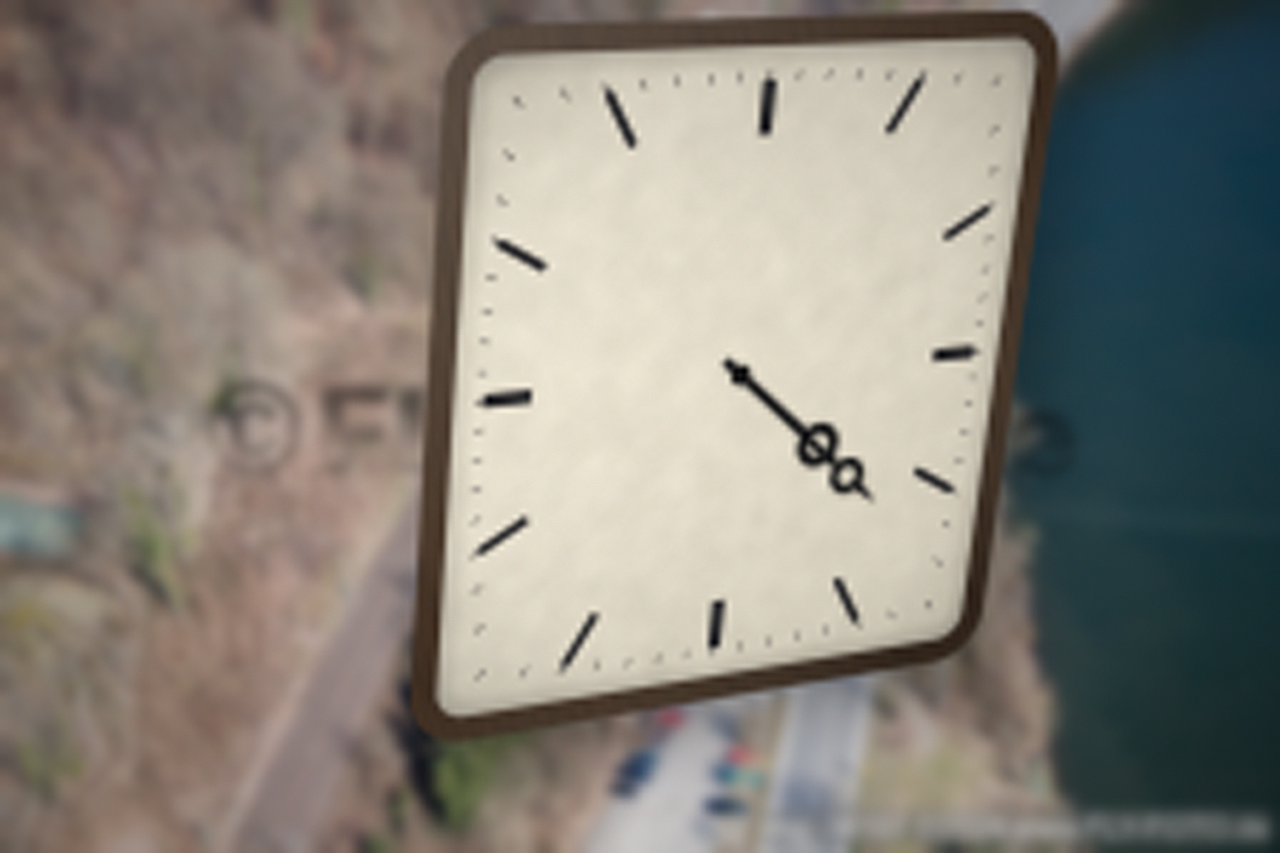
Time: {"hour": 4, "minute": 22}
